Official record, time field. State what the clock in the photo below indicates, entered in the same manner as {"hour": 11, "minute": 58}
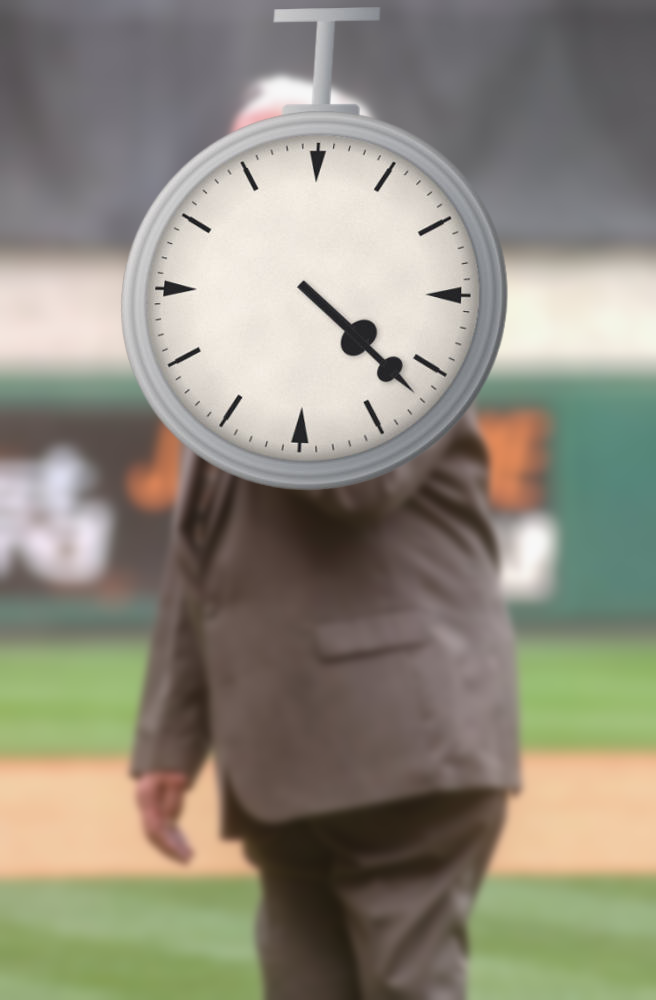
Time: {"hour": 4, "minute": 22}
